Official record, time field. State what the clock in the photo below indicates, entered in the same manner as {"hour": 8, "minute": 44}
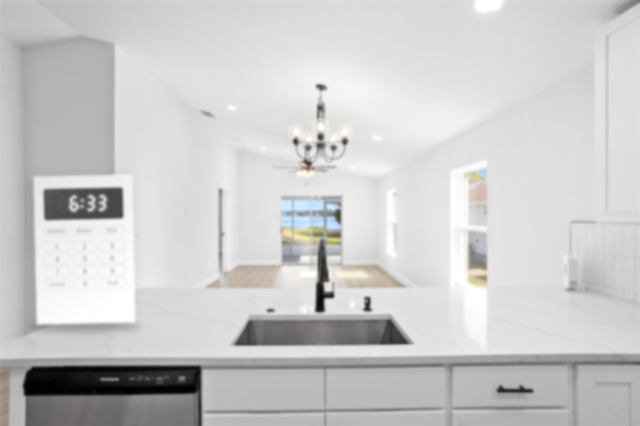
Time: {"hour": 6, "minute": 33}
